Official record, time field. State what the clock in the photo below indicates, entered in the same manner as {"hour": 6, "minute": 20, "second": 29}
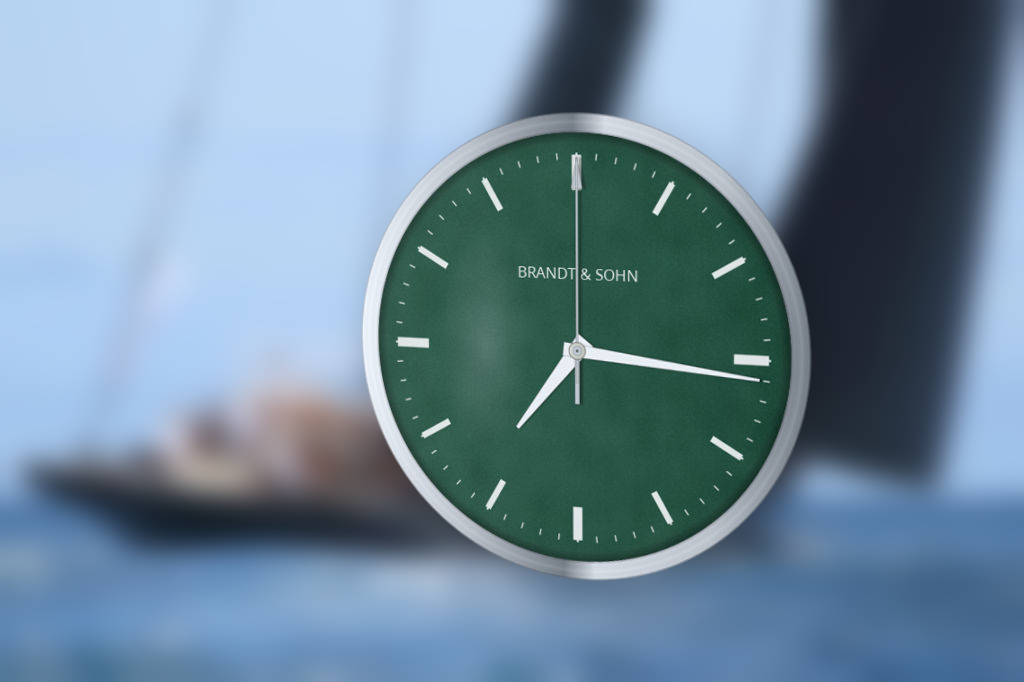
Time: {"hour": 7, "minute": 16, "second": 0}
